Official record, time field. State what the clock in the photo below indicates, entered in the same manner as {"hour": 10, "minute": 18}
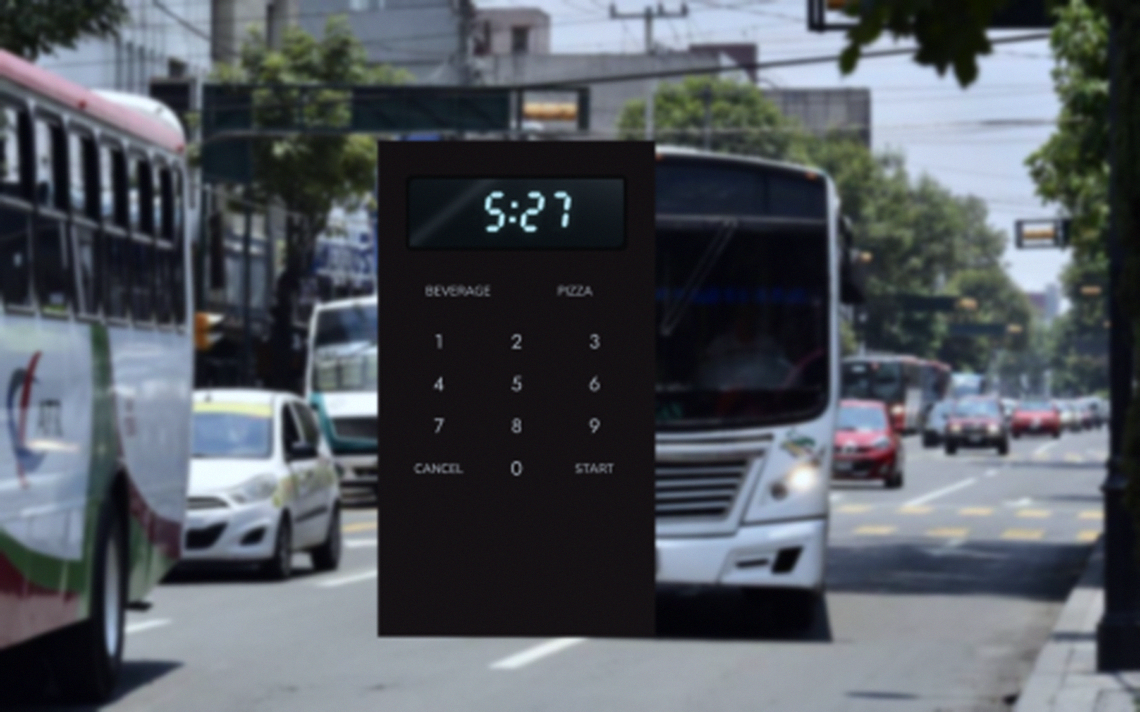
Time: {"hour": 5, "minute": 27}
